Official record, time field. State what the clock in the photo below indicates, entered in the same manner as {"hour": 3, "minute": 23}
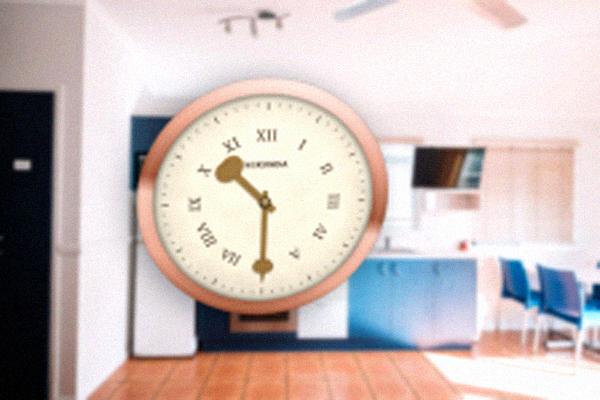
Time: {"hour": 10, "minute": 30}
